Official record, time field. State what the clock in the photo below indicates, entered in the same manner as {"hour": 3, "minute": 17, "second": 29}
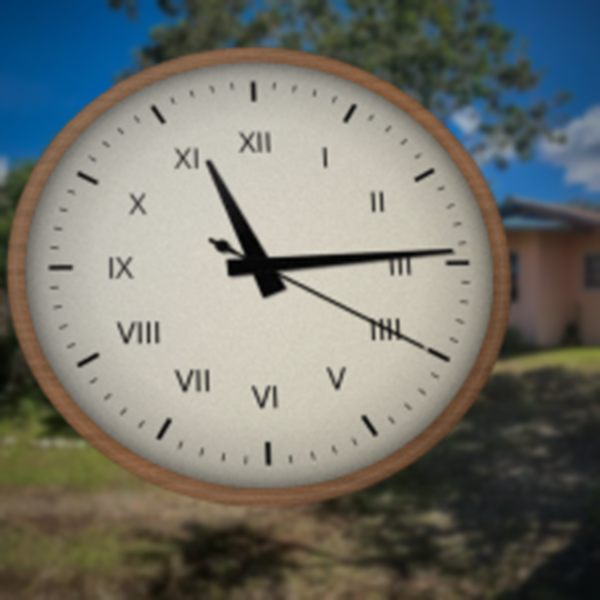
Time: {"hour": 11, "minute": 14, "second": 20}
